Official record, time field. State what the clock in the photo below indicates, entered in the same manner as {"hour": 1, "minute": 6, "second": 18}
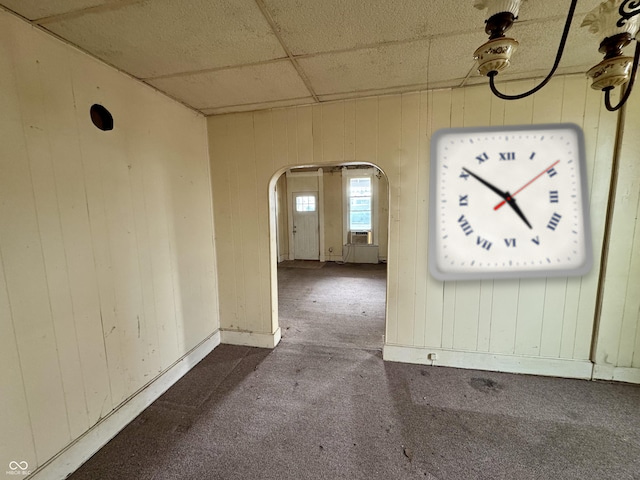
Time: {"hour": 4, "minute": 51, "second": 9}
